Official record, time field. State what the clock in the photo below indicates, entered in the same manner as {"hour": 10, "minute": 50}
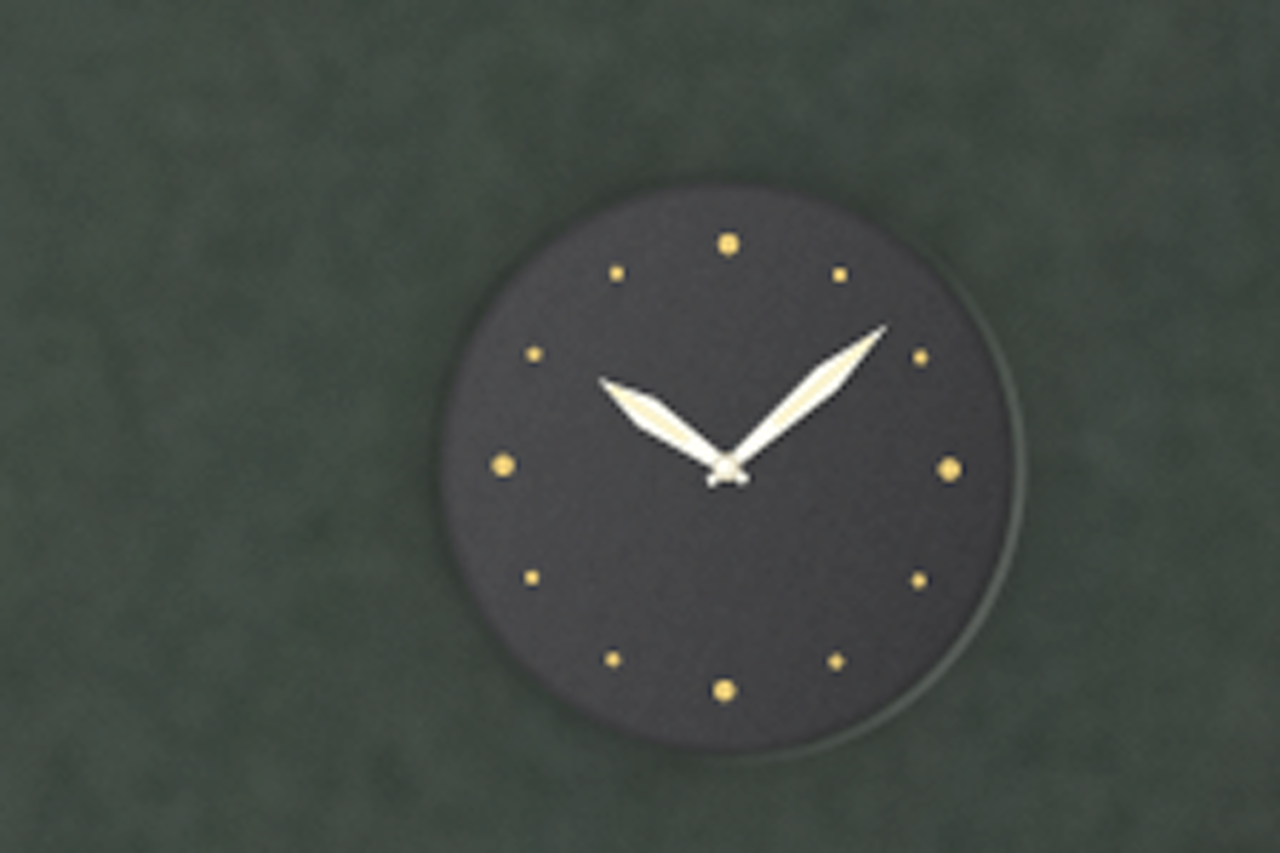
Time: {"hour": 10, "minute": 8}
